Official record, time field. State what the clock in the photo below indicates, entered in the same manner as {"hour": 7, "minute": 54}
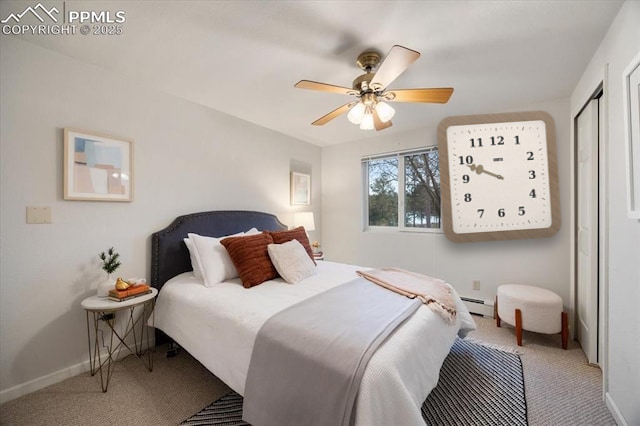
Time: {"hour": 9, "minute": 49}
